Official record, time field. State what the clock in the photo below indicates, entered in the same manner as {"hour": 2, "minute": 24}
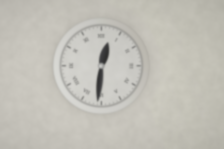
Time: {"hour": 12, "minute": 31}
